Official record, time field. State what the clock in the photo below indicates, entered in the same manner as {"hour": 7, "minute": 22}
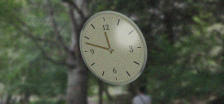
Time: {"hour": 11, "minute": 48}
